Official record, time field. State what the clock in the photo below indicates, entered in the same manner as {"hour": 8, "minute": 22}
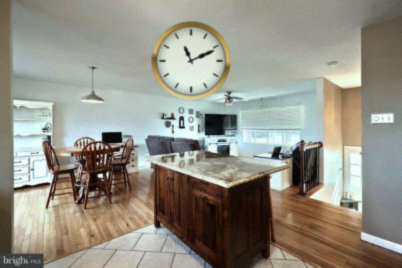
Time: {"hour": 11, "minute": 11}
